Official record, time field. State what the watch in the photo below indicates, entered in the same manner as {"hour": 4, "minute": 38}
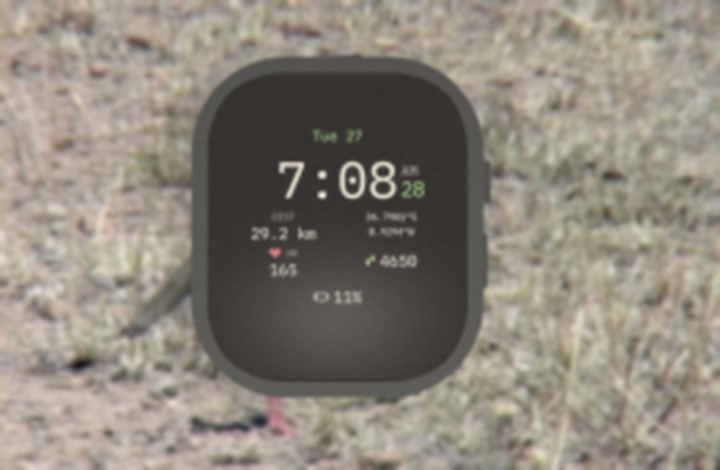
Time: {"hour": 7, "minute": 8}
